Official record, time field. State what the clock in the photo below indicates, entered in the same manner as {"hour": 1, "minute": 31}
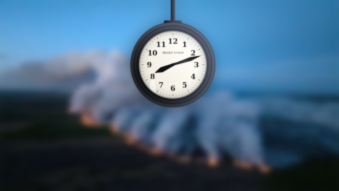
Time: {"hour": 8, "minute": 12}
